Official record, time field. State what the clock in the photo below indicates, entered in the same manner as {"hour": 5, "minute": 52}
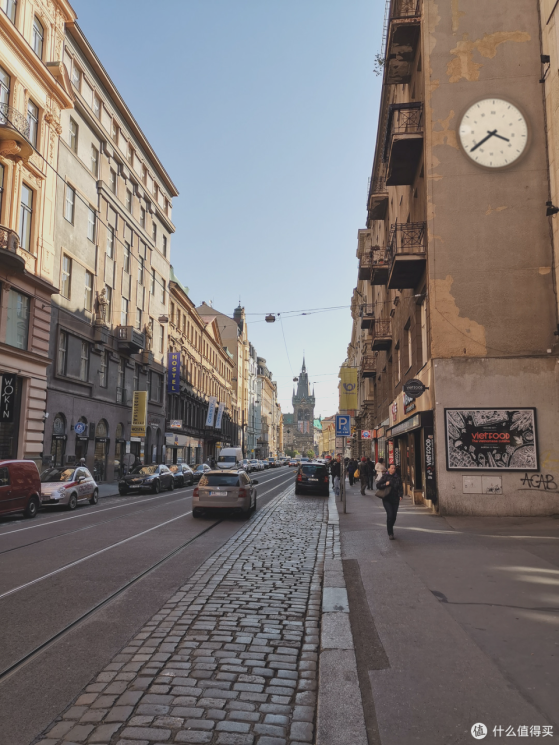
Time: {"hour": 3, "minute": 38}
